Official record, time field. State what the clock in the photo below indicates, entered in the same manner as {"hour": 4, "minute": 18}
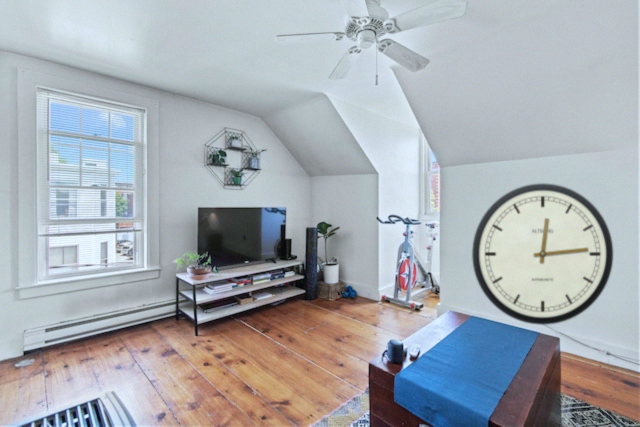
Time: {"hour": 12, "minute": 14}
